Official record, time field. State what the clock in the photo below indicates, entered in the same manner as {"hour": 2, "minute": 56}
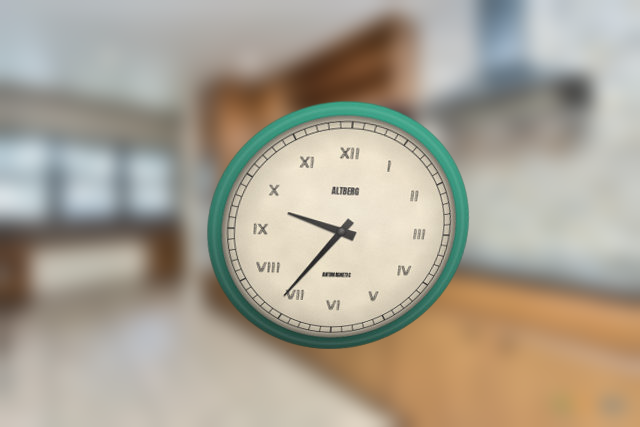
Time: {"hour": 9, "minute": 36}
